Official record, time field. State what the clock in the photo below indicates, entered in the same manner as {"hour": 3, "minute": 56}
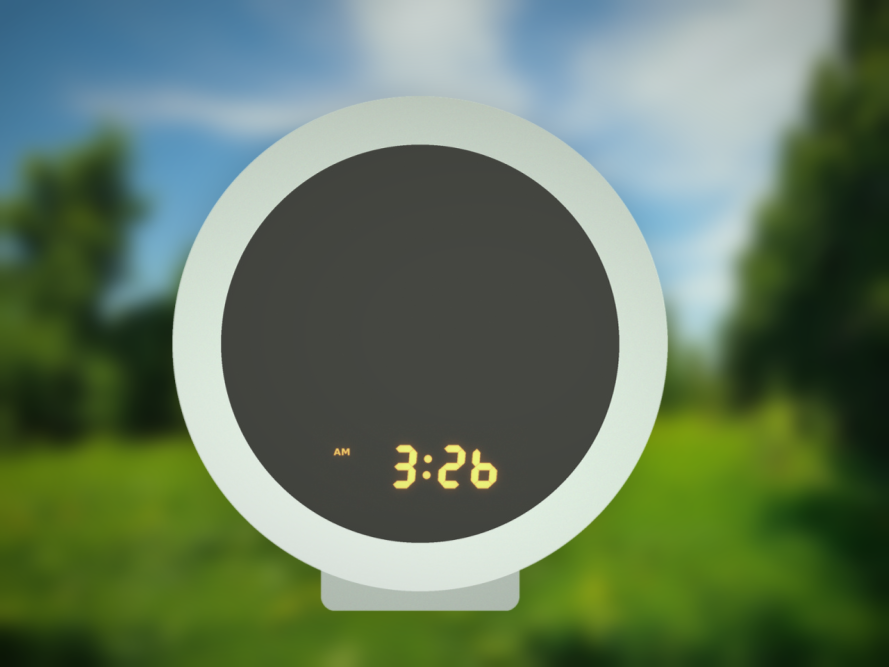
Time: {"hour": 3, "minute": 26}
